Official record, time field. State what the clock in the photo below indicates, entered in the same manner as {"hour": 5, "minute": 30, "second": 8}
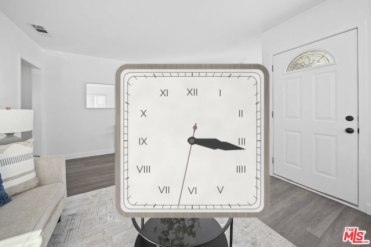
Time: {"hour": 3, "minute": 16, "second": 32}
